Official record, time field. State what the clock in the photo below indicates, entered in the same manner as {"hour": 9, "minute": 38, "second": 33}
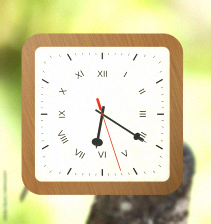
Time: {"hour": 6, "minute": 20, "second": 27}
